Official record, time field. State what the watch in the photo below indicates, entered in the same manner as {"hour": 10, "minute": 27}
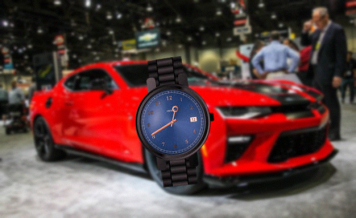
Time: {"hour": 12, "minute": 41}
